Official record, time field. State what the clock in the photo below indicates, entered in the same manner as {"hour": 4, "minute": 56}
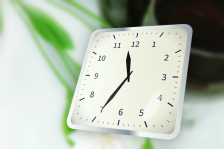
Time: {"hour": 11, "minute": 35}
